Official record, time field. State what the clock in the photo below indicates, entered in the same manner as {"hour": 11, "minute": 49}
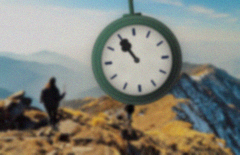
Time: {"hour": 10, "minute": 55}
